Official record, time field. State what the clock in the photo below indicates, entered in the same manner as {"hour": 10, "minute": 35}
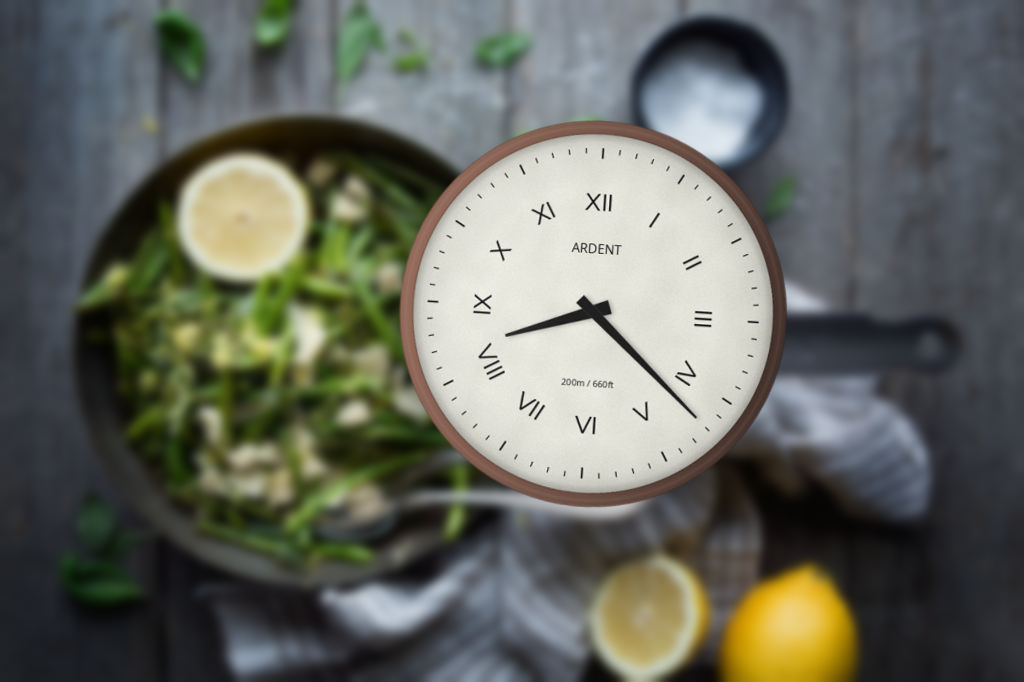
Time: {"hour": 8, "minute": 22}
